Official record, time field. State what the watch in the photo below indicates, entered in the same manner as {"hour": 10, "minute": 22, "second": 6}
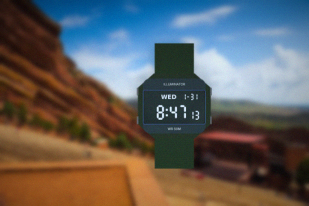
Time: {"hour": 8, "minute": 47, "second": 13}
